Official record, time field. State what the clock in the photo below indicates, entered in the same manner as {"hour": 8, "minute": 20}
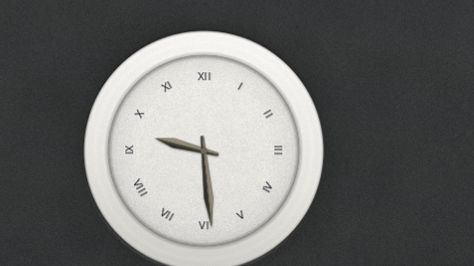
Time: {"hour": 9, "minute": 29}
